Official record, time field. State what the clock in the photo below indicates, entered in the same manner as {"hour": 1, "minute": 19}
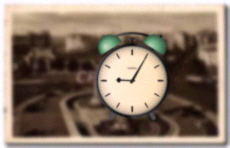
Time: {"hour": 9, "minute": 5}
